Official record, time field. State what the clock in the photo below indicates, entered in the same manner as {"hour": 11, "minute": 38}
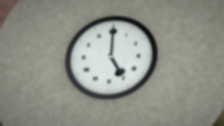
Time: {"hour": 5, "minute": 0}
